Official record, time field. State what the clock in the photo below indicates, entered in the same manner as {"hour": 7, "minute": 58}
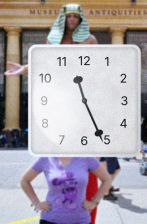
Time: {"hour": 11, "minute": 26}
